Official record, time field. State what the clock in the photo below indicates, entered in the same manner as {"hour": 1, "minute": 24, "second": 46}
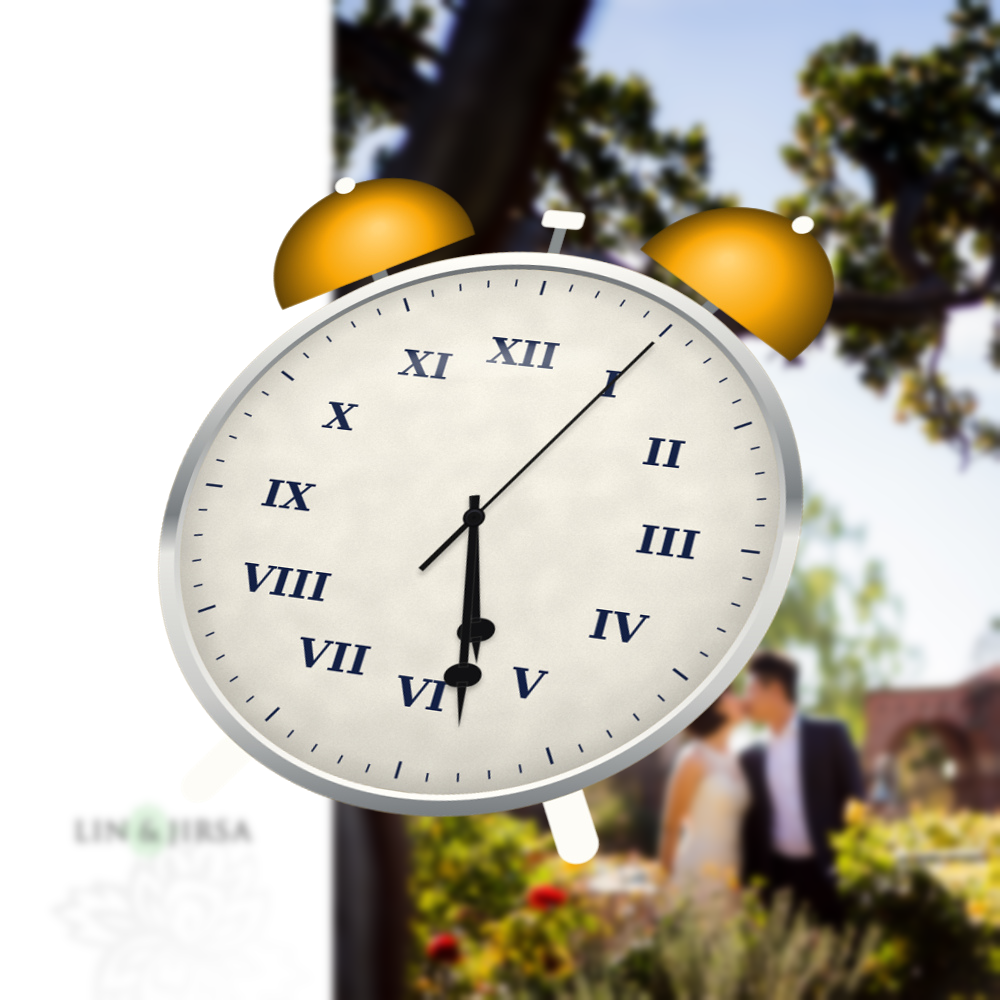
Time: {"hour": 5, "minute": 28, "second": 5}
